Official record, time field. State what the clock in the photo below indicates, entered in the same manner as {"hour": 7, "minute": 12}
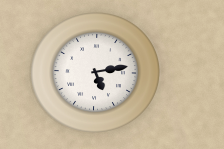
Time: {"hour": 5, "minute": 13}
